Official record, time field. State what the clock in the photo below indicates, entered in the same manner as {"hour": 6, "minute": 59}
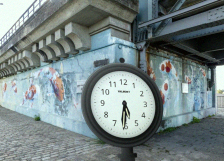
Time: {"hour": 5, "minute": 31}
